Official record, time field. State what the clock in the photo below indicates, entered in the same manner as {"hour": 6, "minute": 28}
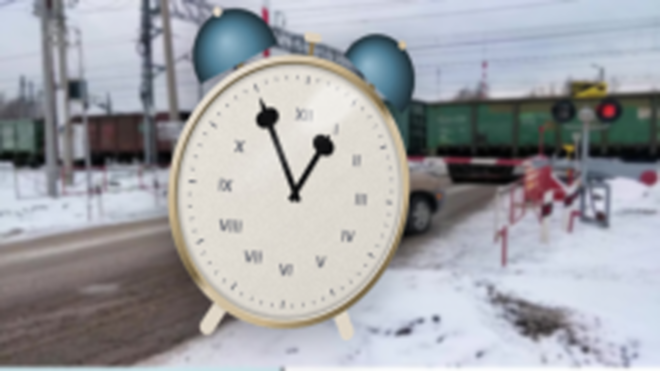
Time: {"hour": 12, "minute": 55}
